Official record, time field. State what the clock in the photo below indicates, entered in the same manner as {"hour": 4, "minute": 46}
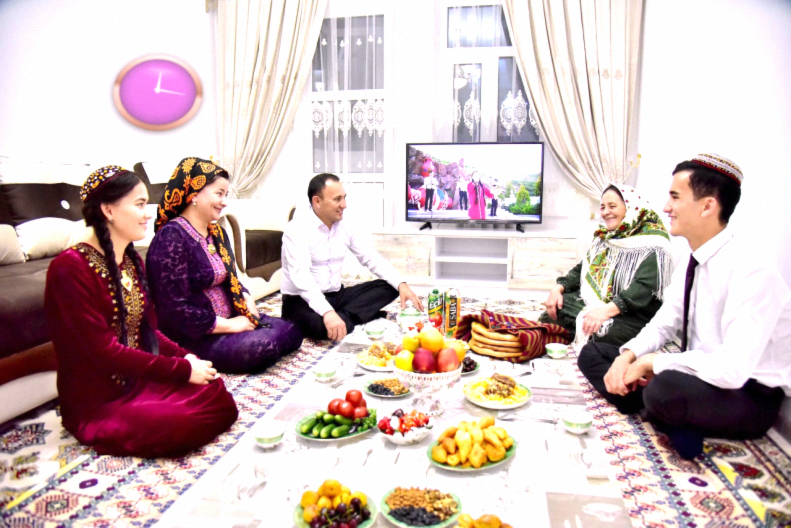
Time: {"hour": 12, "minute": 17}
